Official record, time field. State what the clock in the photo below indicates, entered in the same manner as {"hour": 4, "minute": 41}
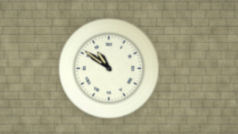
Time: {"hour": 10, "minute": 51}
